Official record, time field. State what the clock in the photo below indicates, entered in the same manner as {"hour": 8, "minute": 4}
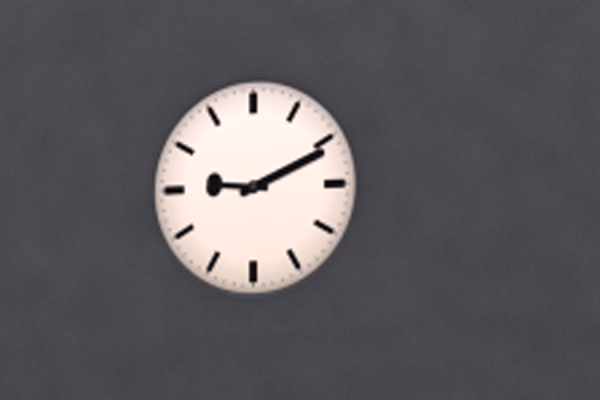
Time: {"hour": 9, "minute": 11}
